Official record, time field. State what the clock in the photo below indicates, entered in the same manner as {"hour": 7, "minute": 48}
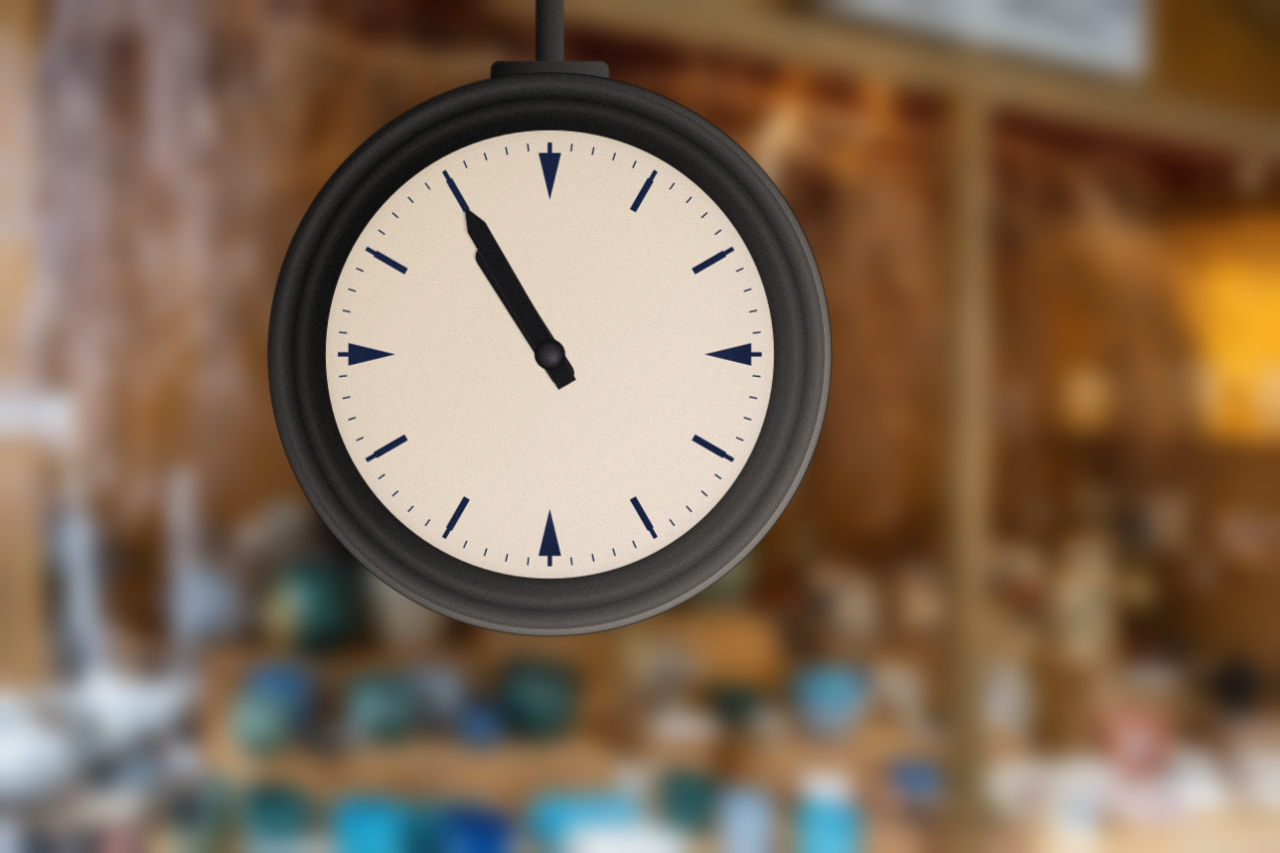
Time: {"hour": 10, "minute": 55}
